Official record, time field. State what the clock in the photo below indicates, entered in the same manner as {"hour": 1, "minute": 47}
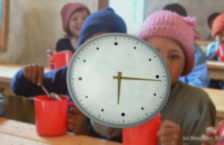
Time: {"hour": 6, "minute": 16}
